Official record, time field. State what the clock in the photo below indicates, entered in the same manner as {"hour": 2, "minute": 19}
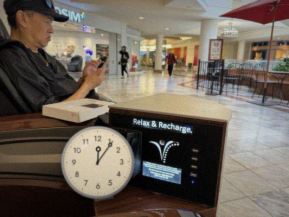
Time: {"hour": 12, "minute": 6}
